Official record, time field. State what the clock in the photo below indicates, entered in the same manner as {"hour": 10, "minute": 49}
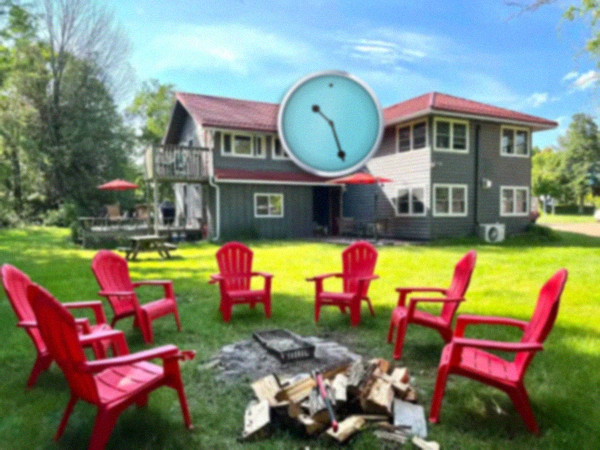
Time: {"hour": 10, "minute": 27}
